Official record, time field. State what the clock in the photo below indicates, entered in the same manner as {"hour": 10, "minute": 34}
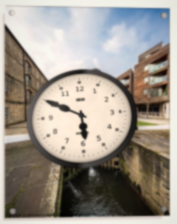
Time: {"hour": 5, "minute": 50}
